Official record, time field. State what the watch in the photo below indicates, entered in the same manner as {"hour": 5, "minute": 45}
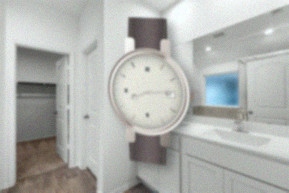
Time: {"hour": 8, "minute": 14}
